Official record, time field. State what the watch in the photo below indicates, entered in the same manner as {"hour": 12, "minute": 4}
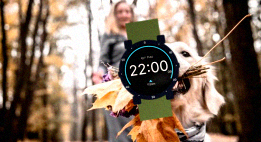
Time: {"hour": 22, "minute": 0}
